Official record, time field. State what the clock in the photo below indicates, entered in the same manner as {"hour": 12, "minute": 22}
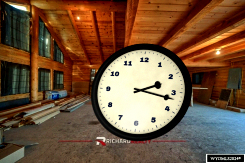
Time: {"hour": 2, "minute": 17}
